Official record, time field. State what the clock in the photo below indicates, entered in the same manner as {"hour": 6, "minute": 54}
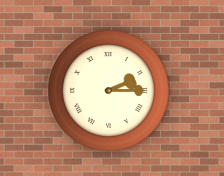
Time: {"hour": 2, "minute": 15}
